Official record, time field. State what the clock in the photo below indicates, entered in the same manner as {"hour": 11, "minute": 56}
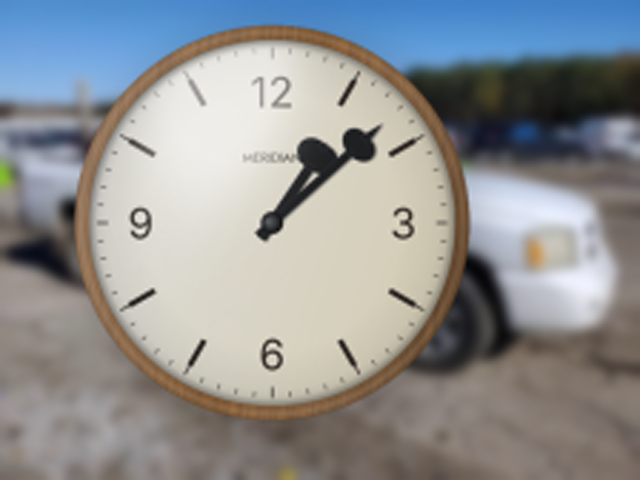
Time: {"hour": 1, "minute": 8}
